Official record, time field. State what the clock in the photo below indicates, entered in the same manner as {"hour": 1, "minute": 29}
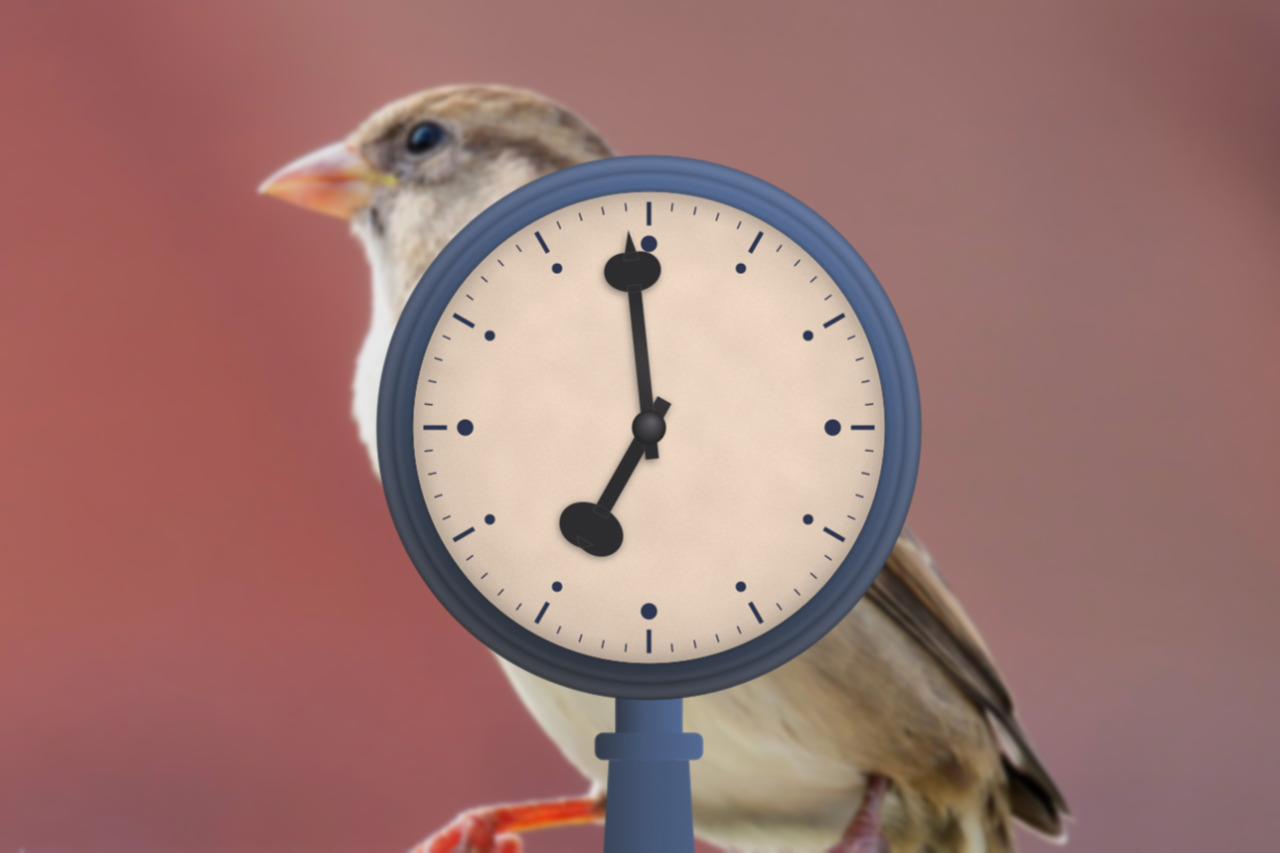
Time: {"hour": 6, "minute": 59}
